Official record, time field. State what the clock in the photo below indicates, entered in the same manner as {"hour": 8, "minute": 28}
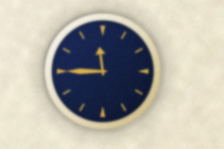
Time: {"hour": 11, "minute": 45}
